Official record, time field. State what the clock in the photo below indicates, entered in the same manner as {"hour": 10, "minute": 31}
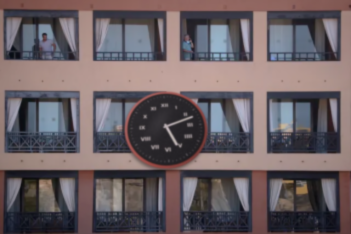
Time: {"hour": 5, "minute": 12}
